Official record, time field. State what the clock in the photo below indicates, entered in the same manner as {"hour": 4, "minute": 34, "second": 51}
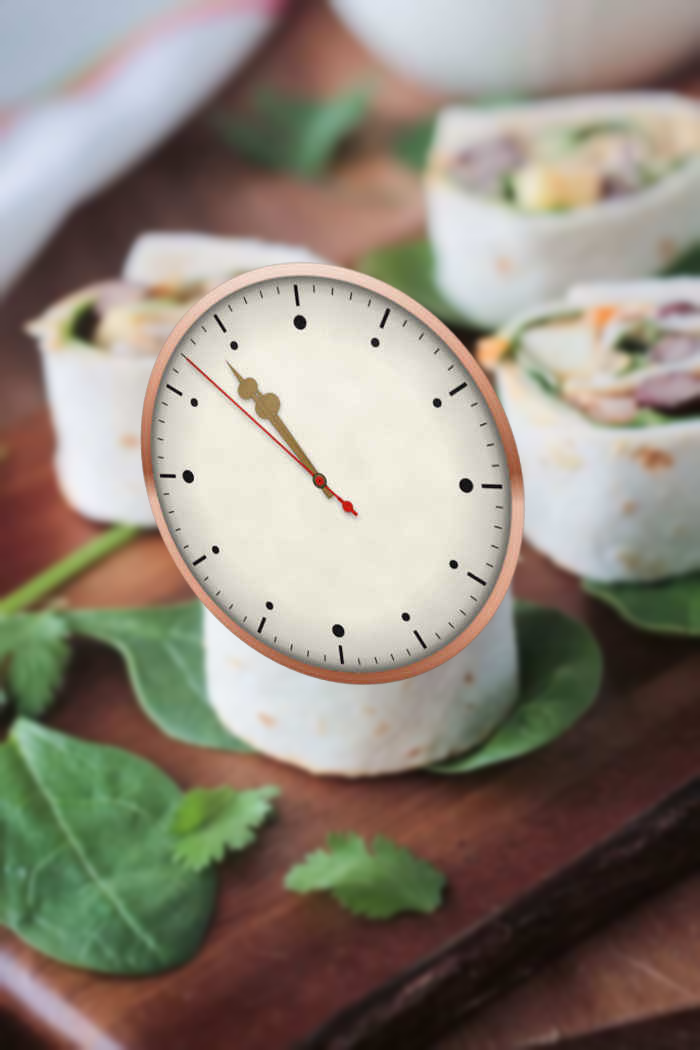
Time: {"hour": 10, "minute": 53, "second": 52}
